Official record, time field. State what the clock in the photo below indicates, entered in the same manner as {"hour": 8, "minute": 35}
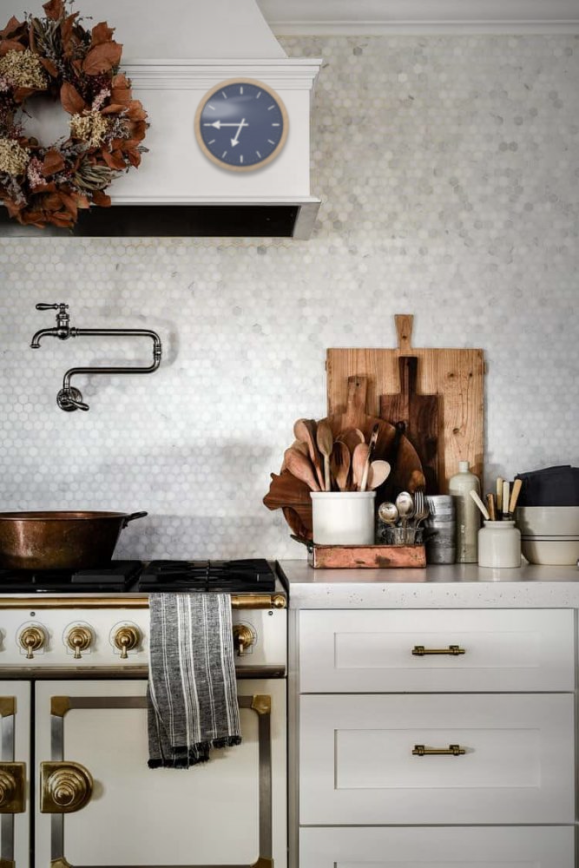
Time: {"hour": 6, "minute": 45}
